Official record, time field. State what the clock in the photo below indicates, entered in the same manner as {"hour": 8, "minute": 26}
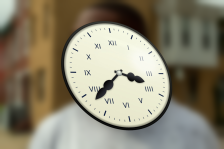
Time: {"hour": 3, "minute": 38}
